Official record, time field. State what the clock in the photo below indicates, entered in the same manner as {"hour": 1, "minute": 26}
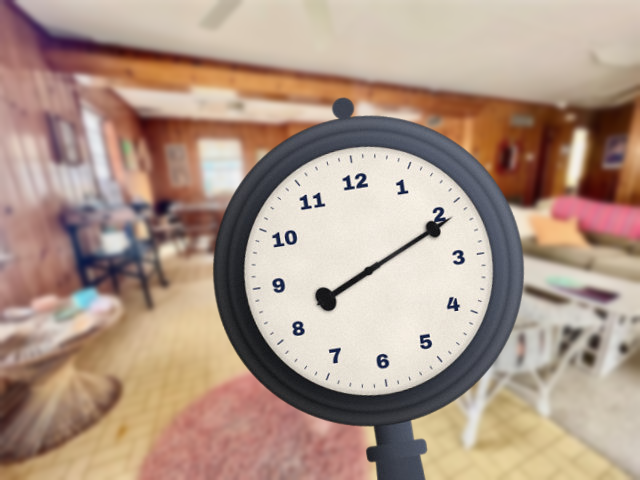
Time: {"hour": 8, "minute": 11}
